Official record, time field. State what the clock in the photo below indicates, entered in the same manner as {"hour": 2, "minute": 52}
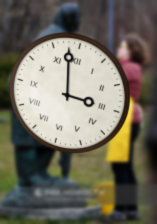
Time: {"hour": 2, "minute": 58}
